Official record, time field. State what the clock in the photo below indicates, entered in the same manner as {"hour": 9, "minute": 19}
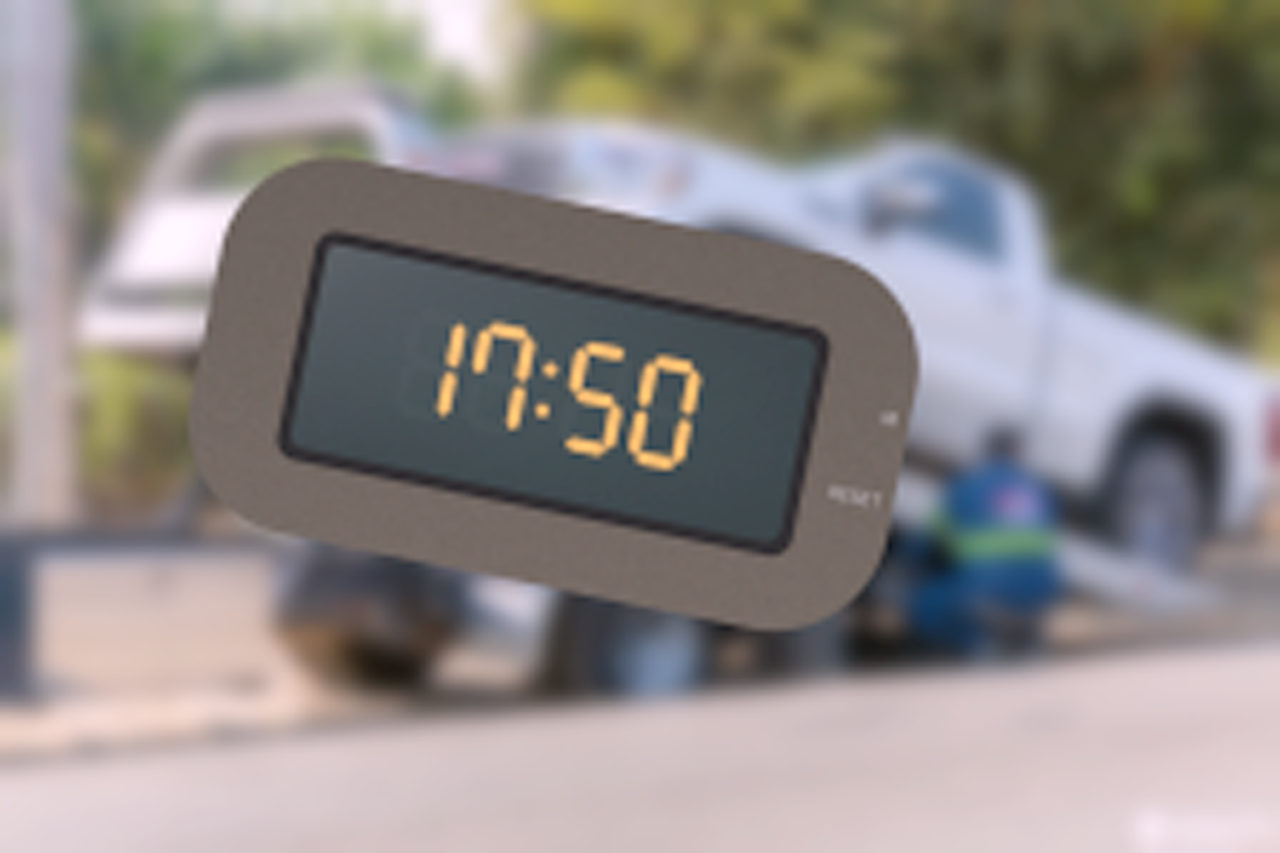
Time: {"hour": 17, "minute": 50}
